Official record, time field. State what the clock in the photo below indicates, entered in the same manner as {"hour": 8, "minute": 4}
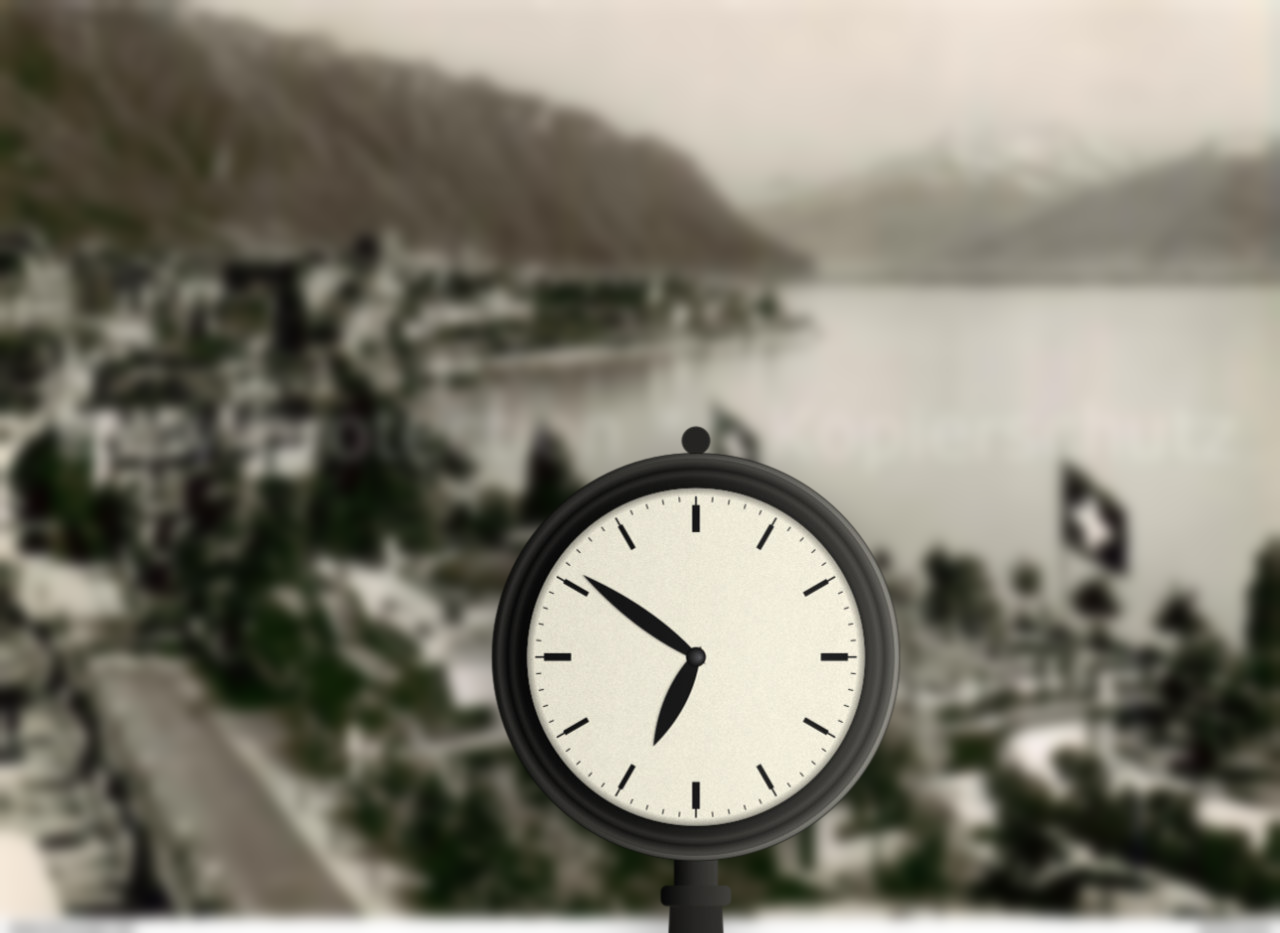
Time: {"hour": 6, "minute": 51}
